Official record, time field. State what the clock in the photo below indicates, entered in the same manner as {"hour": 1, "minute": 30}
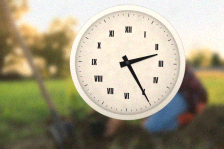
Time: {"hour": 2, "minute": 25}
